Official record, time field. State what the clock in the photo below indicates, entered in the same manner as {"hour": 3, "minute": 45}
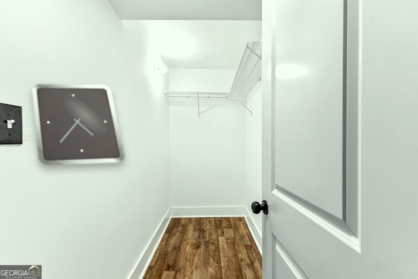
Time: {"hour": 4, "minute": 37}
